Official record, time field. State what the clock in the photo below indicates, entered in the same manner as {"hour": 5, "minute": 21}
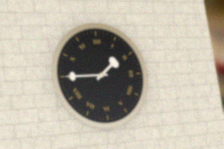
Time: {"hour": 1, "minute": 45}
